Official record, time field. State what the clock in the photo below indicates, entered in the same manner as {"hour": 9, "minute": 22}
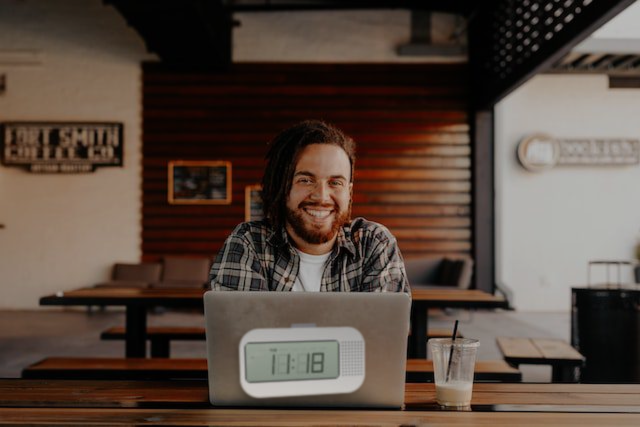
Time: {"hour": 11, "minute": 18}
